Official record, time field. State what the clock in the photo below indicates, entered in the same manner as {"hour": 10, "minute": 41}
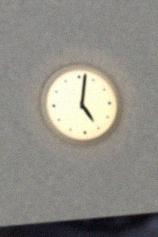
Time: {"hour": 5, "minute": 2}
